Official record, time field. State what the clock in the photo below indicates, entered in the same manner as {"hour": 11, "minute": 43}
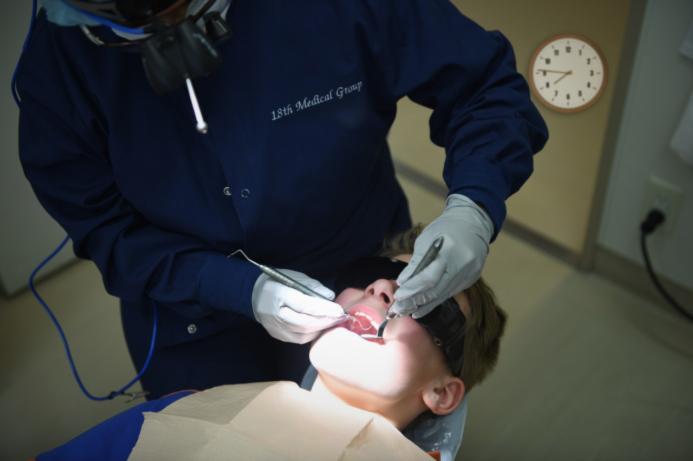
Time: {"hour": 7, "minute": 46}
